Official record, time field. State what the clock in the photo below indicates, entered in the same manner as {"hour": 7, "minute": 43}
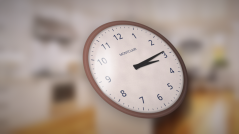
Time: {"hour": 3, "minute": 14}
